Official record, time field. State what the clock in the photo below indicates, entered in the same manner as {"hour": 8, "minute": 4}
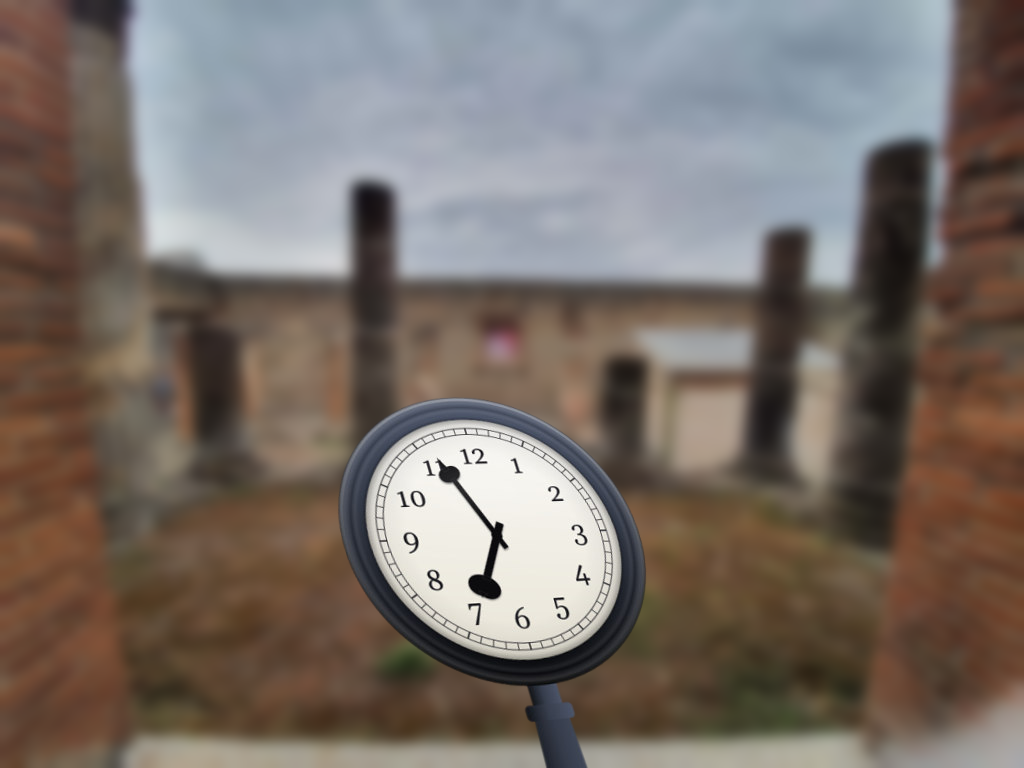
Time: {"hour": 6, "minute": 56}
